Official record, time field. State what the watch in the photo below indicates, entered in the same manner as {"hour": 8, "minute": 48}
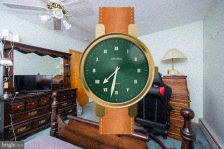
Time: {"hour": 7, "minute": 32}
